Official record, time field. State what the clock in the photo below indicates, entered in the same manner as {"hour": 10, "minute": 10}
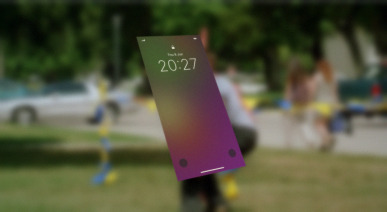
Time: {"hour": 20, "minute": 27}
